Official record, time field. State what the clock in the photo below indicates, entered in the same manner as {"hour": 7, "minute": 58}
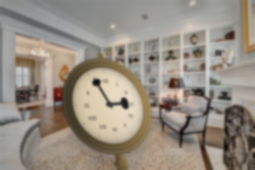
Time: {"hour": 2, "minute": 56}
